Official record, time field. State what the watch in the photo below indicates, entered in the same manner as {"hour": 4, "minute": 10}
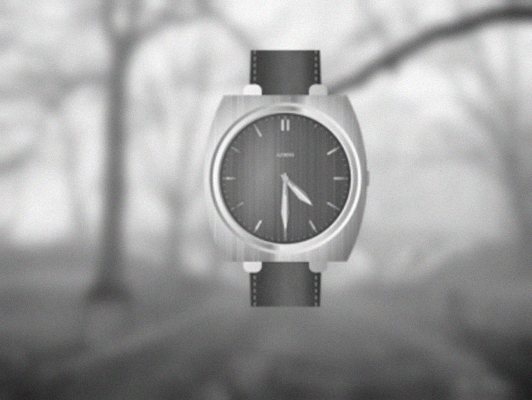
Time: {"hour": 4, "minute": 30}
